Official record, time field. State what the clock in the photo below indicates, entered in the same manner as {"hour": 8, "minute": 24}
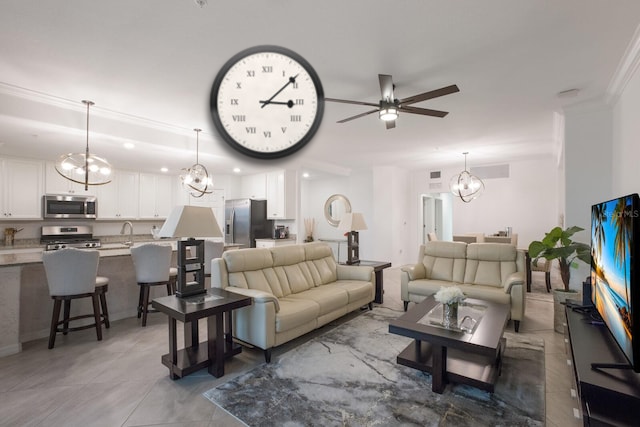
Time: {"hour": 3, "minute": 8}
